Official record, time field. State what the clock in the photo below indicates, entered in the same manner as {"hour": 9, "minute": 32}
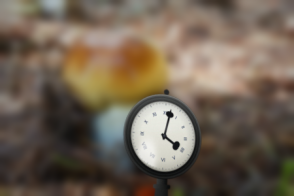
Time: {"hour": 4, "minute": 2}
